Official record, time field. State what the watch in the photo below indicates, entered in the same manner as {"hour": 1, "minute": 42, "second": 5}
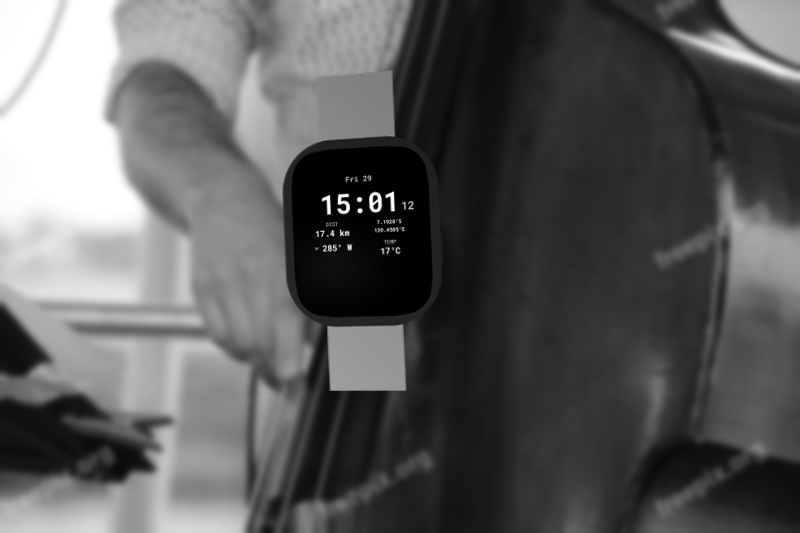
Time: {"hour": 15, "minute": 1, "second": 12}
